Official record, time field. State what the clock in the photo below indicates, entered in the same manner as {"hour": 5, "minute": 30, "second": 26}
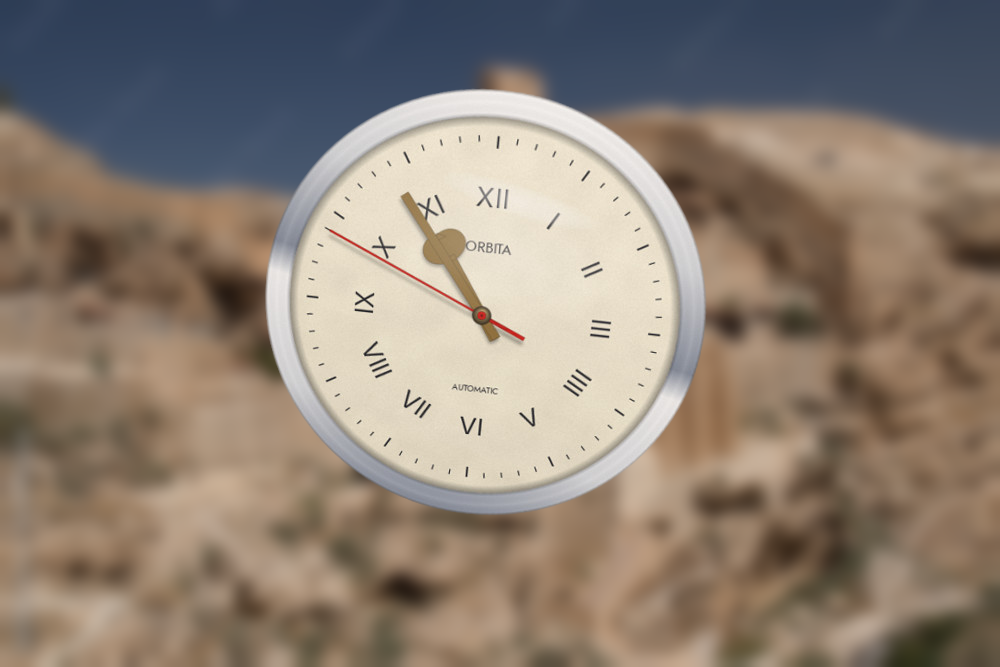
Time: {"hour": 10, "minute": 53, "second": 49}
